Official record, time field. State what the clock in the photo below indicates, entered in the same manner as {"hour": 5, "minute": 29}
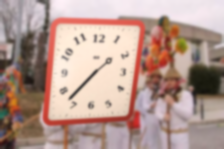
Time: {"hour": 1, "minute": 37}
